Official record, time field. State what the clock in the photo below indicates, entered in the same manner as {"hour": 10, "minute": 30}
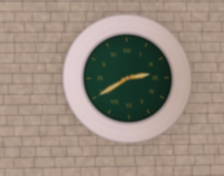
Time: {"hour": 2, "minute": 40}
